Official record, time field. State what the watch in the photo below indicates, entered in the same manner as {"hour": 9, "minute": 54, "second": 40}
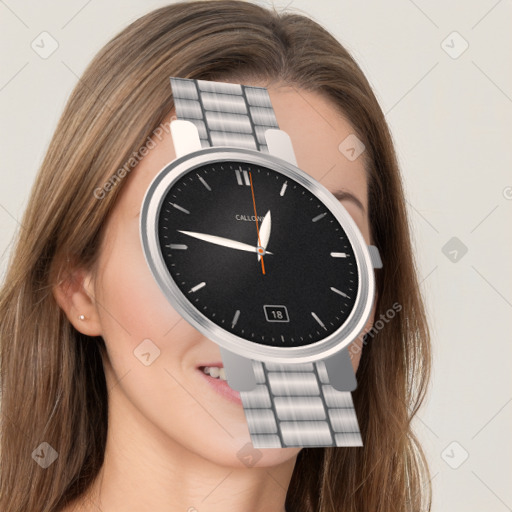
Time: {"hour": 12, "minute": 47, "second": 1}
